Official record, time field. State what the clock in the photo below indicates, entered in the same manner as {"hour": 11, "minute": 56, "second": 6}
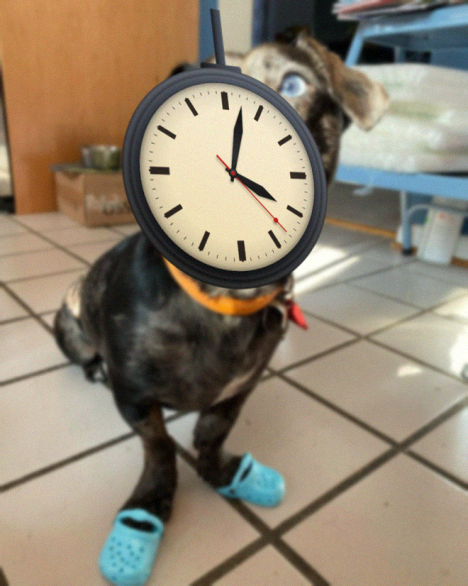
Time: {"hour": 4, "minute": 2, "second": 23}
